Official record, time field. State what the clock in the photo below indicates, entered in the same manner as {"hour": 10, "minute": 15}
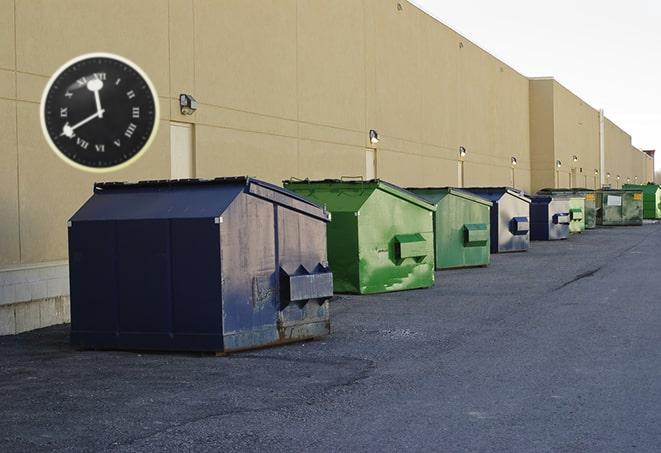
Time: {"hour": 11, "minute": 40}
